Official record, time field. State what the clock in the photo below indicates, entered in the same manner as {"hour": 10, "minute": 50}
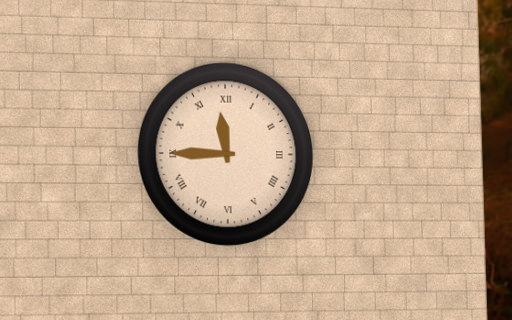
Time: {"hour": 11, "minute": 45}
